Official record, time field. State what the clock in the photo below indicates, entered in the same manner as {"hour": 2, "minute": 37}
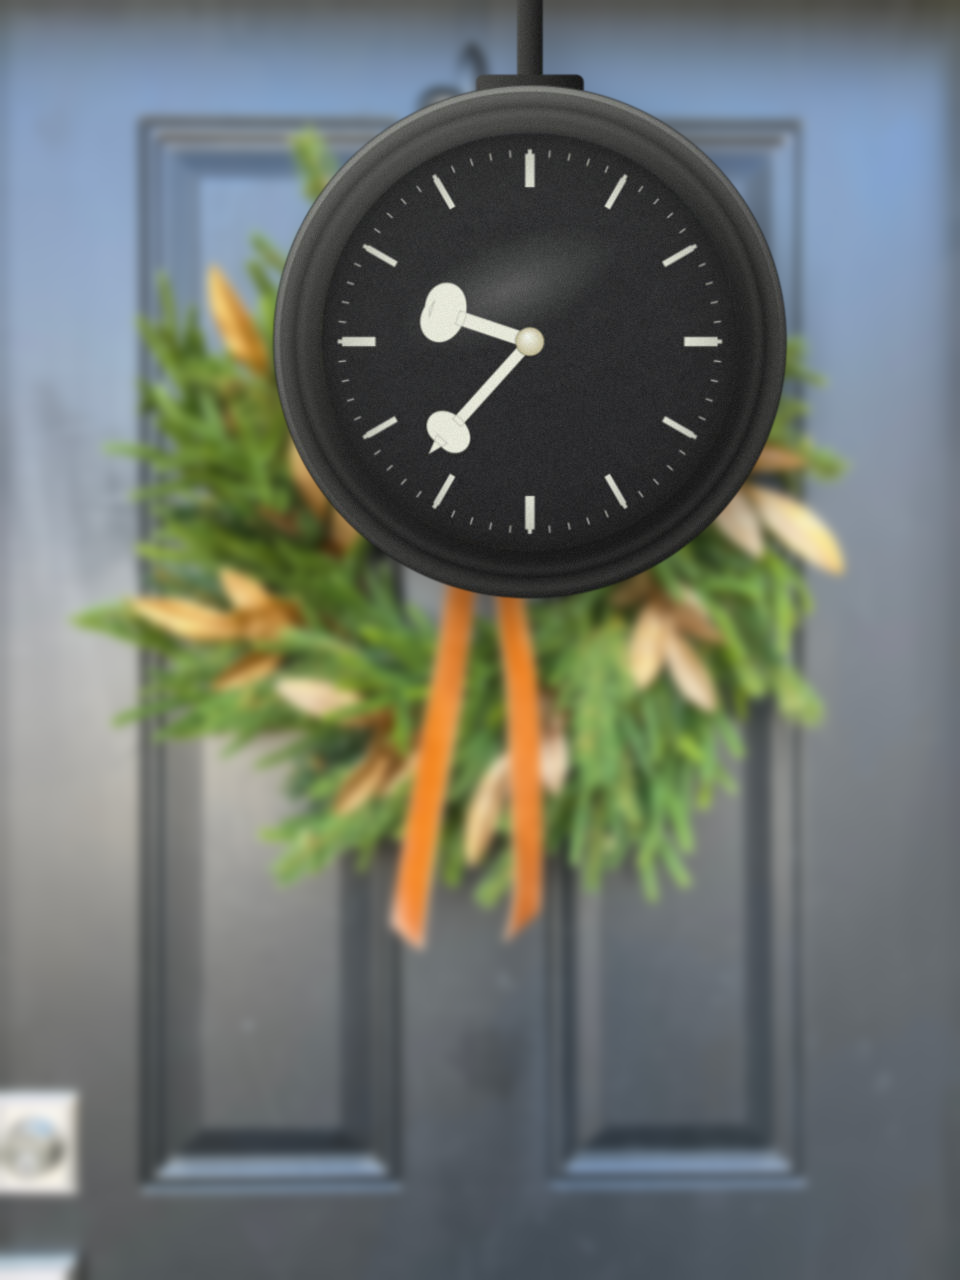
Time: {"hour": 9, "minute": 37}
